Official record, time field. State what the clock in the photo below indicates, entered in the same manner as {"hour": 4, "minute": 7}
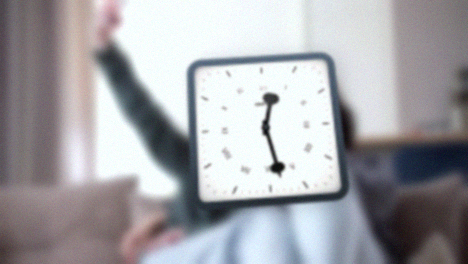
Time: {"hour": 12, "minute": 28}
